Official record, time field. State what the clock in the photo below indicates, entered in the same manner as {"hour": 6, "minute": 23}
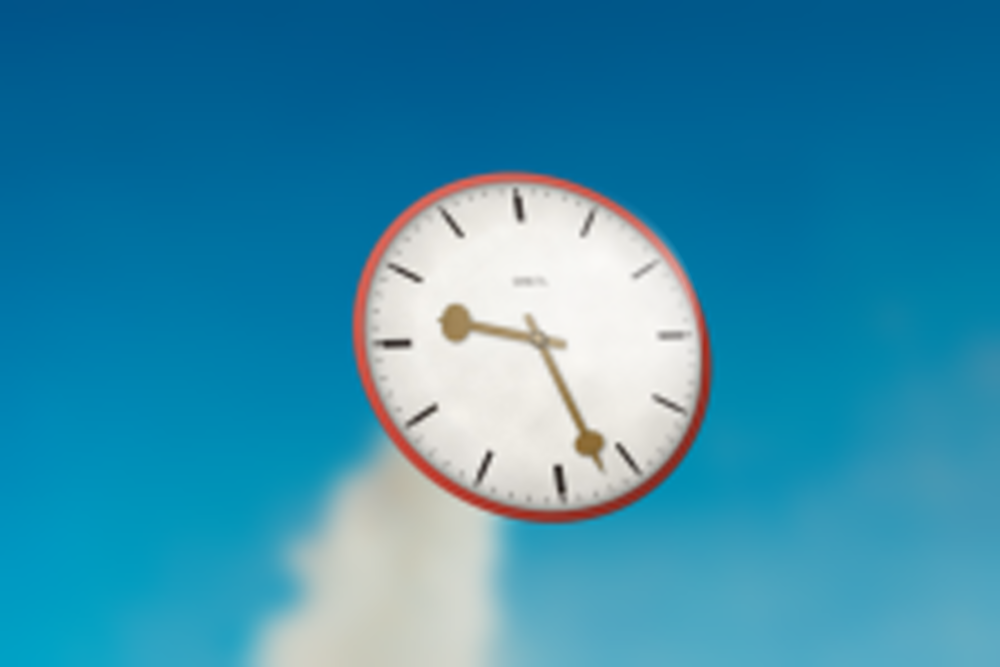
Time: {"hour": 9, "minute": 27}
